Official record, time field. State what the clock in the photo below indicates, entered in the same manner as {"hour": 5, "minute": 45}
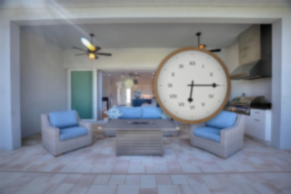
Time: {"hour": 6, "minute": 15}
